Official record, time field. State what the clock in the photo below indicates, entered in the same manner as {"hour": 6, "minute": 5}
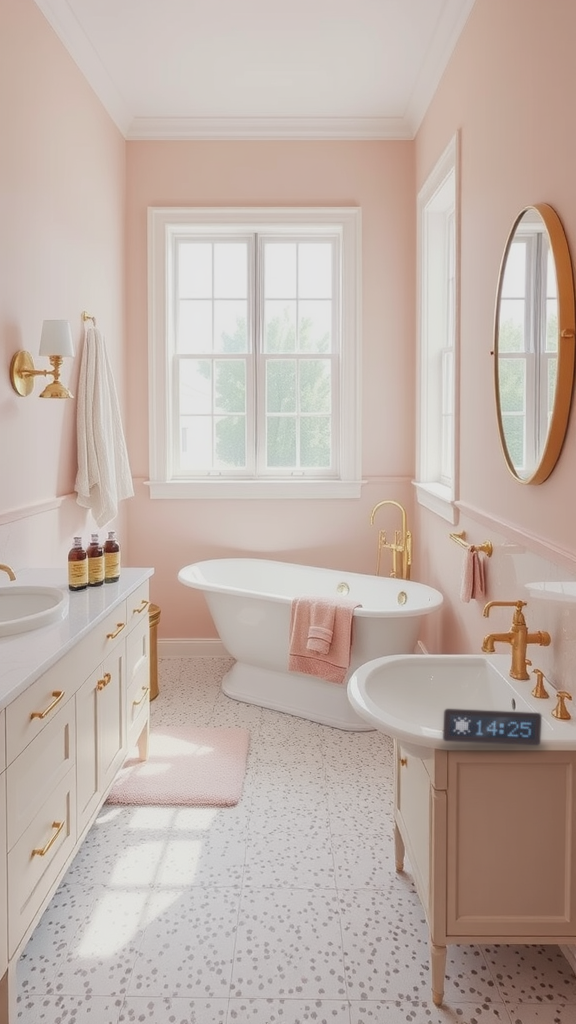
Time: {"hour": 14, "minute": 25}
